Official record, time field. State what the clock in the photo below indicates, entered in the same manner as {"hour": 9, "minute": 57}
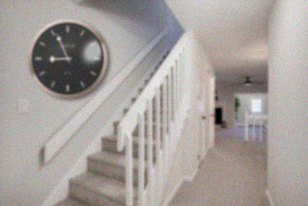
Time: {"hour": 8, "minute": 56}
